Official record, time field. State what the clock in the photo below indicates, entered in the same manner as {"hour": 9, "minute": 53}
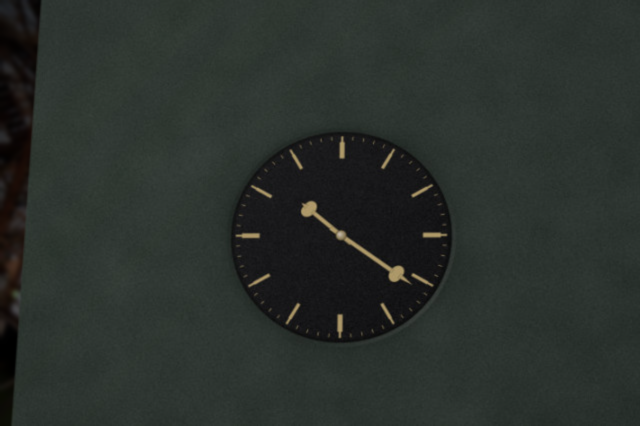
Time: {"hour": 10, "minute": 21}
